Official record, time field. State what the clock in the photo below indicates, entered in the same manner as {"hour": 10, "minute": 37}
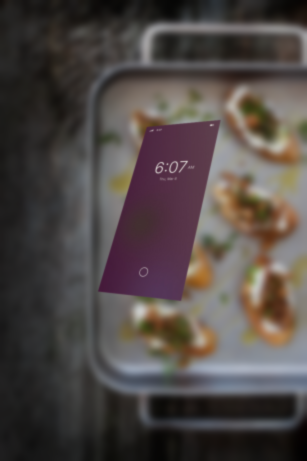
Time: {"hour": 6, "minute": 7}
